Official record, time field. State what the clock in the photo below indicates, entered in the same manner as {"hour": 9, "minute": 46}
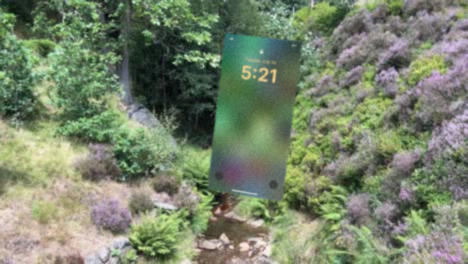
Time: {"hour": 5, "minute": 21}
